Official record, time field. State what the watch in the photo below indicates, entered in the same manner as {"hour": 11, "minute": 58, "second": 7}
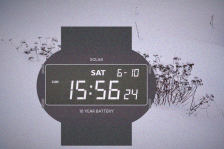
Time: {"hour": 15, "minute": 56, "second": 24}
